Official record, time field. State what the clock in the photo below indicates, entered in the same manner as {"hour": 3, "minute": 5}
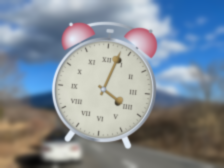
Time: {"hour": 4, "minute": 3}
